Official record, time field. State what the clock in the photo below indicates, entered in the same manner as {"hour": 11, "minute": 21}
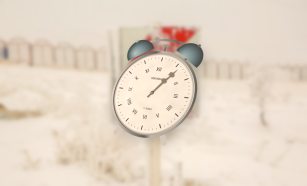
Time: {"hour": 1, "minute": 6}
